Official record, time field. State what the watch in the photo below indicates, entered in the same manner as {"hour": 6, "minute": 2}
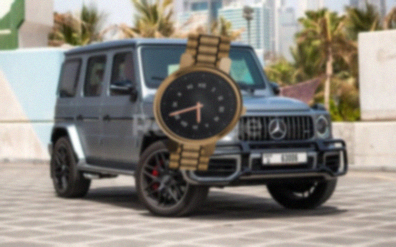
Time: {"hour": 5, "minute": 41}
